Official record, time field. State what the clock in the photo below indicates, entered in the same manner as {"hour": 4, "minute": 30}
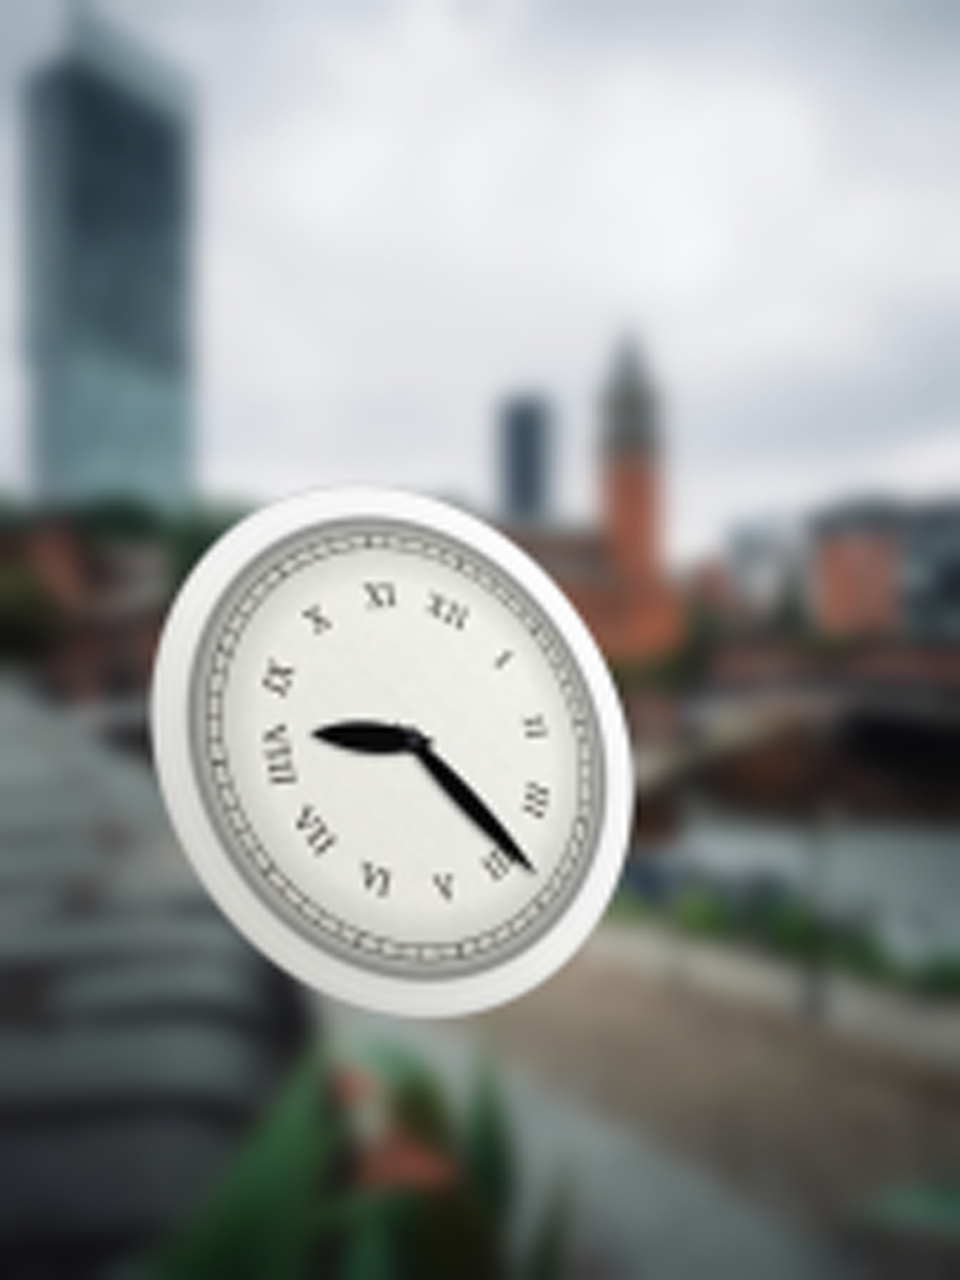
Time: {"hour": 8, "minute": 19}
